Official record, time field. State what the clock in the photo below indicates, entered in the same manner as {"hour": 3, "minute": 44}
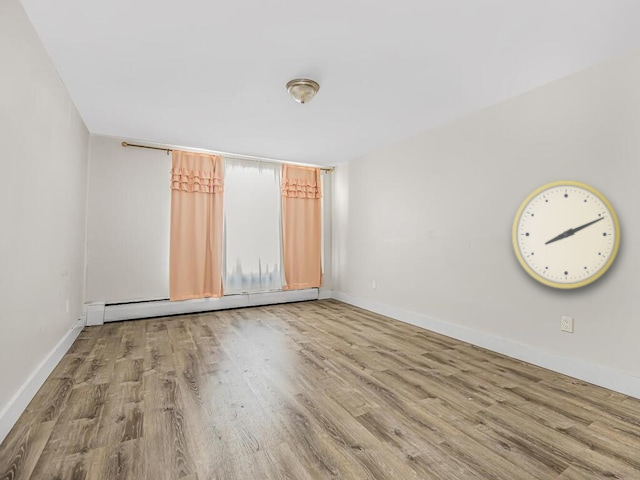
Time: {"hour": 8, "minute": 11}
